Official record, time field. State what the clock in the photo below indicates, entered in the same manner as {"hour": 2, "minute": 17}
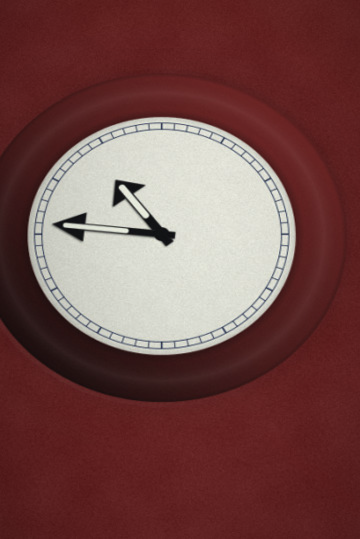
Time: {"hour": 10, "minute": 46}
